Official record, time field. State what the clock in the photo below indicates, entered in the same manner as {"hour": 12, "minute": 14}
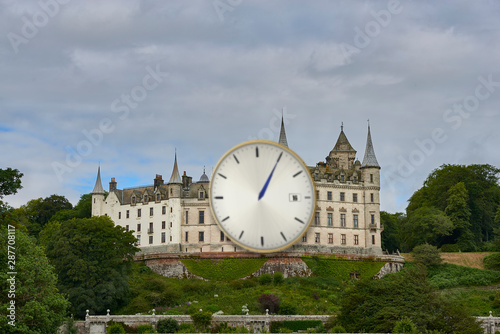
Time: {"hour": 1, "minute": 5}
